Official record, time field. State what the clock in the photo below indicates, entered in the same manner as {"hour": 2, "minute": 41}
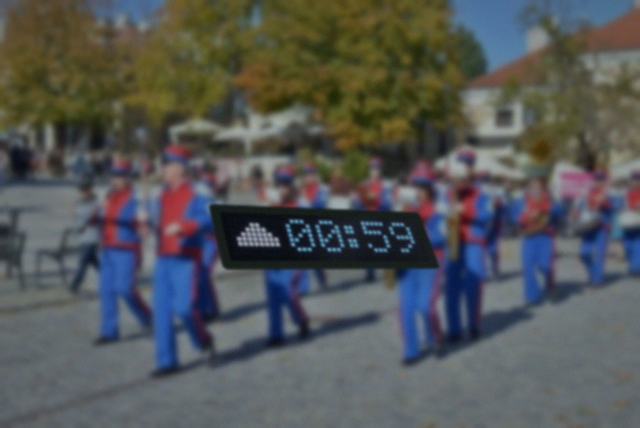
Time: {"hour": 0, "minute": 59}
